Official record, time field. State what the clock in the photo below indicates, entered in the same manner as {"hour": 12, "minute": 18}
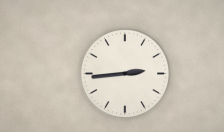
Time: {"hour": 2, "minute": 44}
